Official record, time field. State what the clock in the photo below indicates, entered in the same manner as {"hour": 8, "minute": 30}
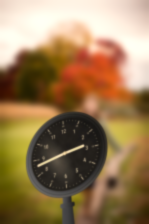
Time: {"hour": 2, "minute": 43}
